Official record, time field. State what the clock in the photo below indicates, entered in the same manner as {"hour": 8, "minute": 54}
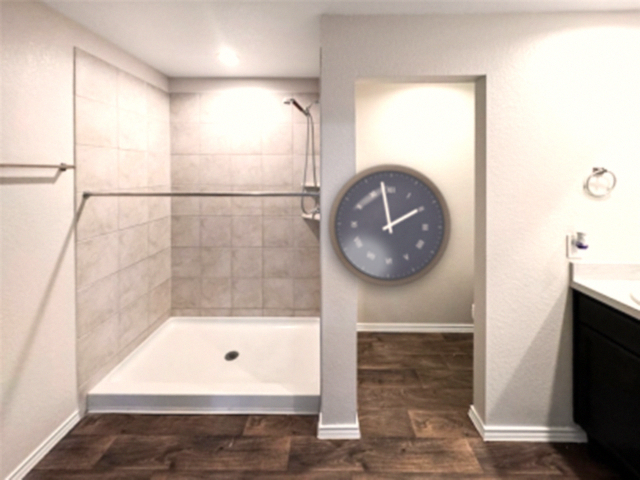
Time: {"hour": 1, "minute": 58}
